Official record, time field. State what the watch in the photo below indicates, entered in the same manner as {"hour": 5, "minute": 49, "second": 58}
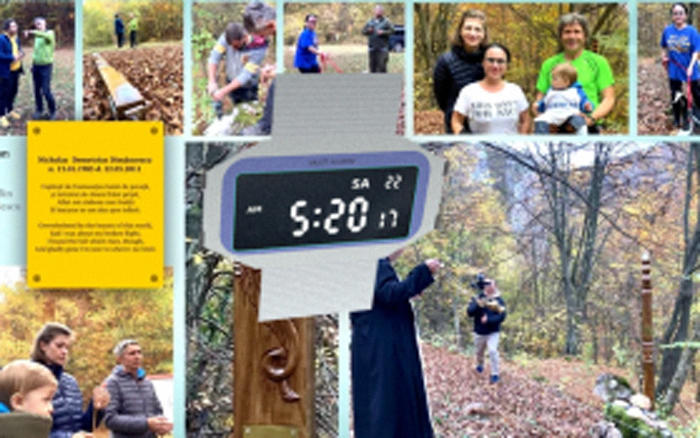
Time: {"hour": 5, "minute": 20, "second": 17}
